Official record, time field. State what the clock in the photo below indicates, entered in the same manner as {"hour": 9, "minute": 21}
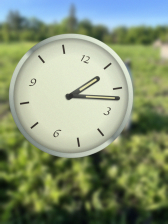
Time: {"hour": 1, "minute": 12}
